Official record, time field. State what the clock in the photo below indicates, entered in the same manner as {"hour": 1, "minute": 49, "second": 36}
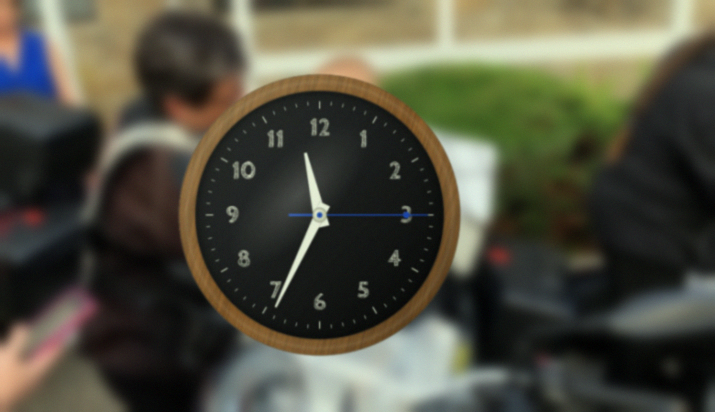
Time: {"hour": 11, "minute": 34, "second": 15}
